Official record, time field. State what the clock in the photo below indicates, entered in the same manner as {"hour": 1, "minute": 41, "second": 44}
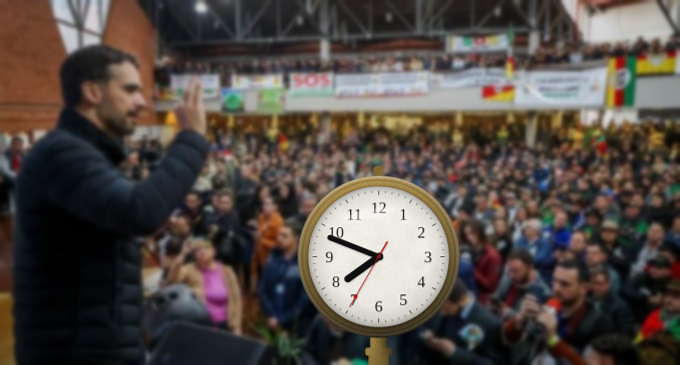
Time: {"hour": 7, "minute": 48, "second": 35}
